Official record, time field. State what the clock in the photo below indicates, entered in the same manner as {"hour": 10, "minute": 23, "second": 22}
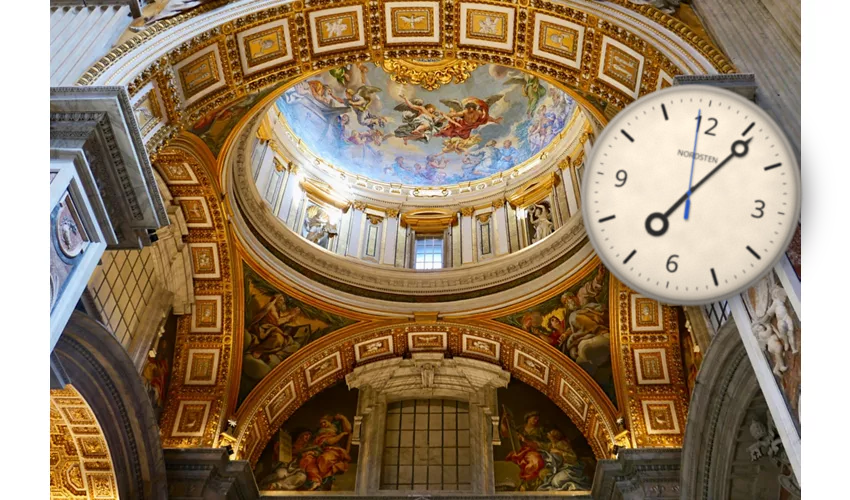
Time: {"hour": 7, "minute": 5, "second": 59}
